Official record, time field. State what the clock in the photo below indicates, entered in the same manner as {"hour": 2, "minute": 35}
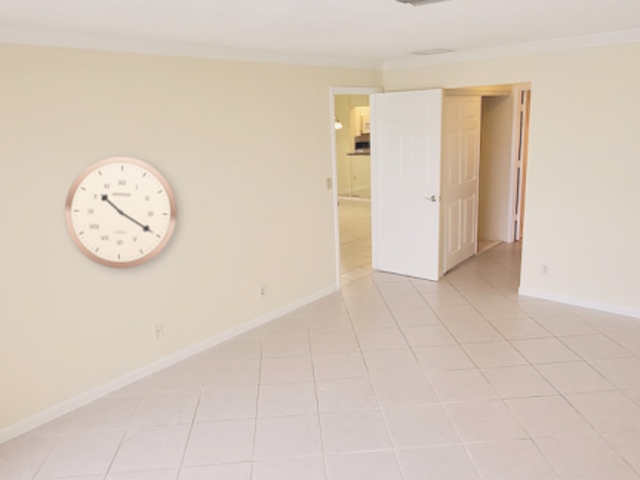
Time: {"hour": 10, "minute": 20}
